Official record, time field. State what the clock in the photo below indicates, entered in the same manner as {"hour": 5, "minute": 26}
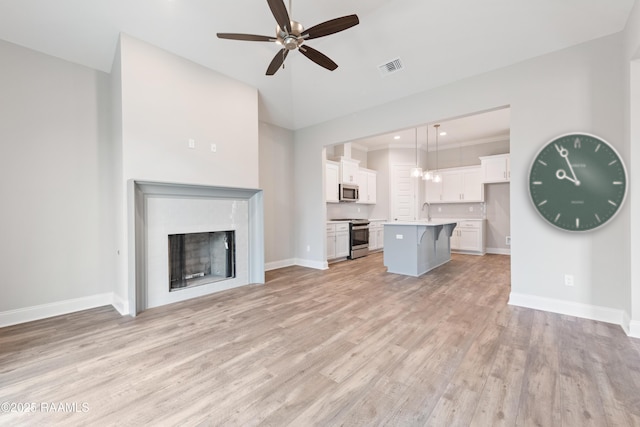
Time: {"hour": 9, "minute": 56}
